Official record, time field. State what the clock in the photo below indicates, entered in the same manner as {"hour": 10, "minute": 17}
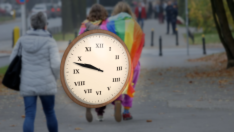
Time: {"hour": 9, "minute": 48}
